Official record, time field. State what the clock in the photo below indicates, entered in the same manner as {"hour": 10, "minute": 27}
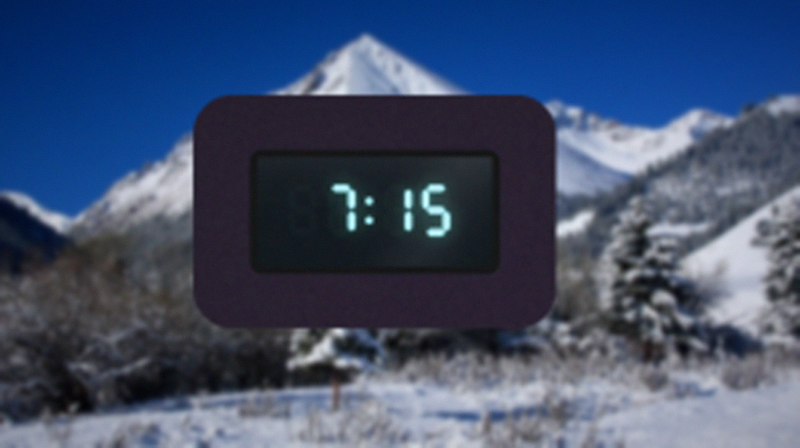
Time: {"hour": 7, "minute": 15}
